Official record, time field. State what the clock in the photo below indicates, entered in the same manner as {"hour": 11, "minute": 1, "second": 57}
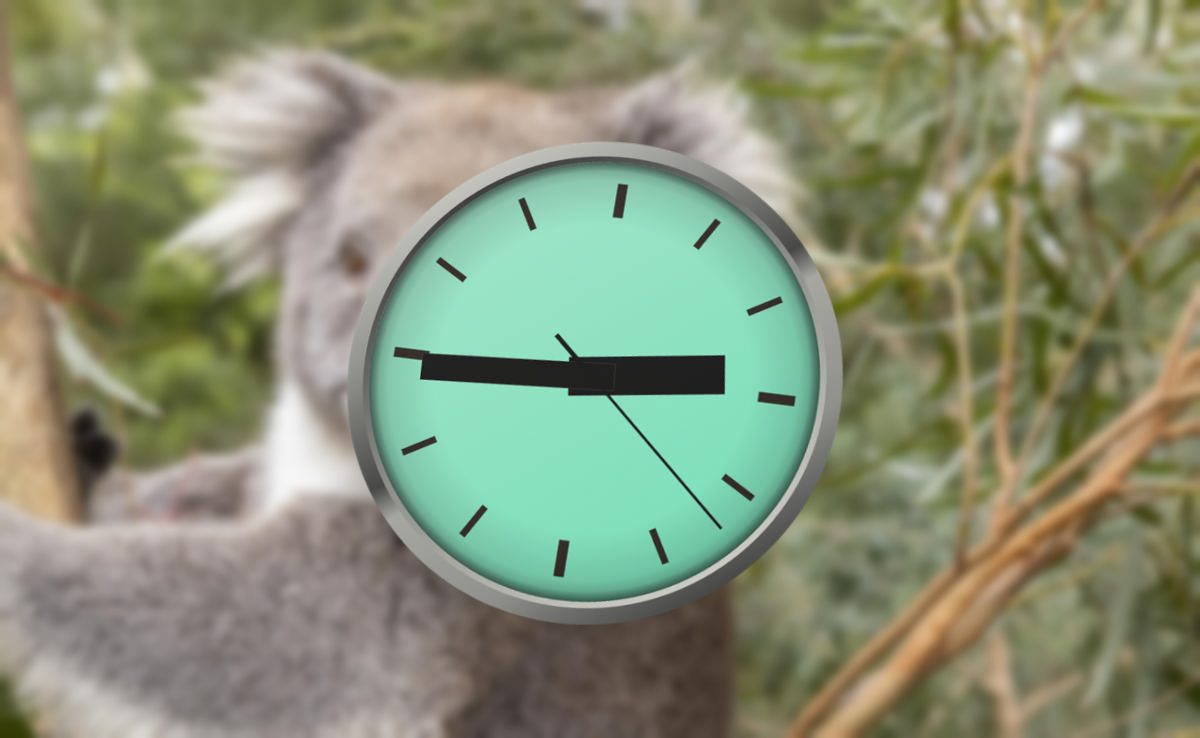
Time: {"hour": 2, "minute": 44, "second": 22}
